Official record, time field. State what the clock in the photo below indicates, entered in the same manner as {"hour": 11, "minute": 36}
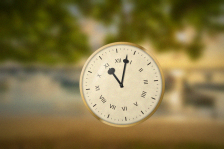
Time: {"hour": 11, "minute": 3}
